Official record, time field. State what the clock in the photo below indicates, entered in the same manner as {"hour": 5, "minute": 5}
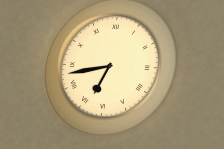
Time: {"hour": 6, "minute": 43}
